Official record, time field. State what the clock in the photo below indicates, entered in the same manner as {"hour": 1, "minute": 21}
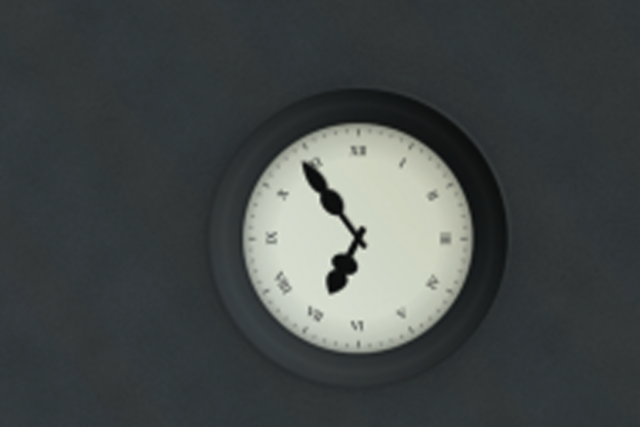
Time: {"hour": 6, "minute": 54}
